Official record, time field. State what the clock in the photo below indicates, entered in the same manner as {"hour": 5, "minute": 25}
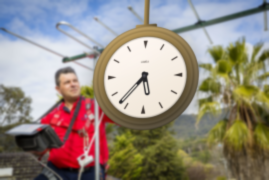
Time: {"hour": 5, "minute": 37}
